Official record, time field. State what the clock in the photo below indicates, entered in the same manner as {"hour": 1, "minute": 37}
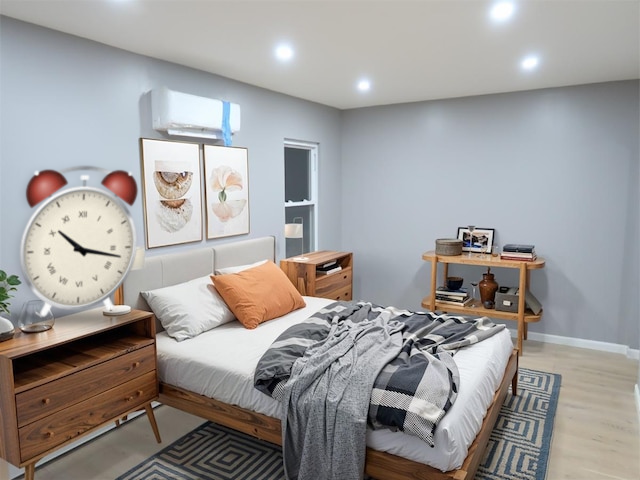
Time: {"hour": 10, "minute": 17}
